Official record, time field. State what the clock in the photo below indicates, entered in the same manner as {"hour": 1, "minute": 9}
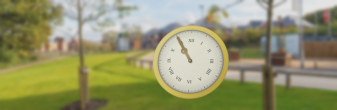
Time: {"hour": 10, "minute": 55}
